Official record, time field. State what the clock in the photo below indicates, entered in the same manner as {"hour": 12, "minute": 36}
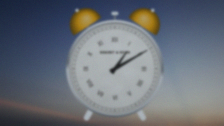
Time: {"hour": 1, "minute": 10}
